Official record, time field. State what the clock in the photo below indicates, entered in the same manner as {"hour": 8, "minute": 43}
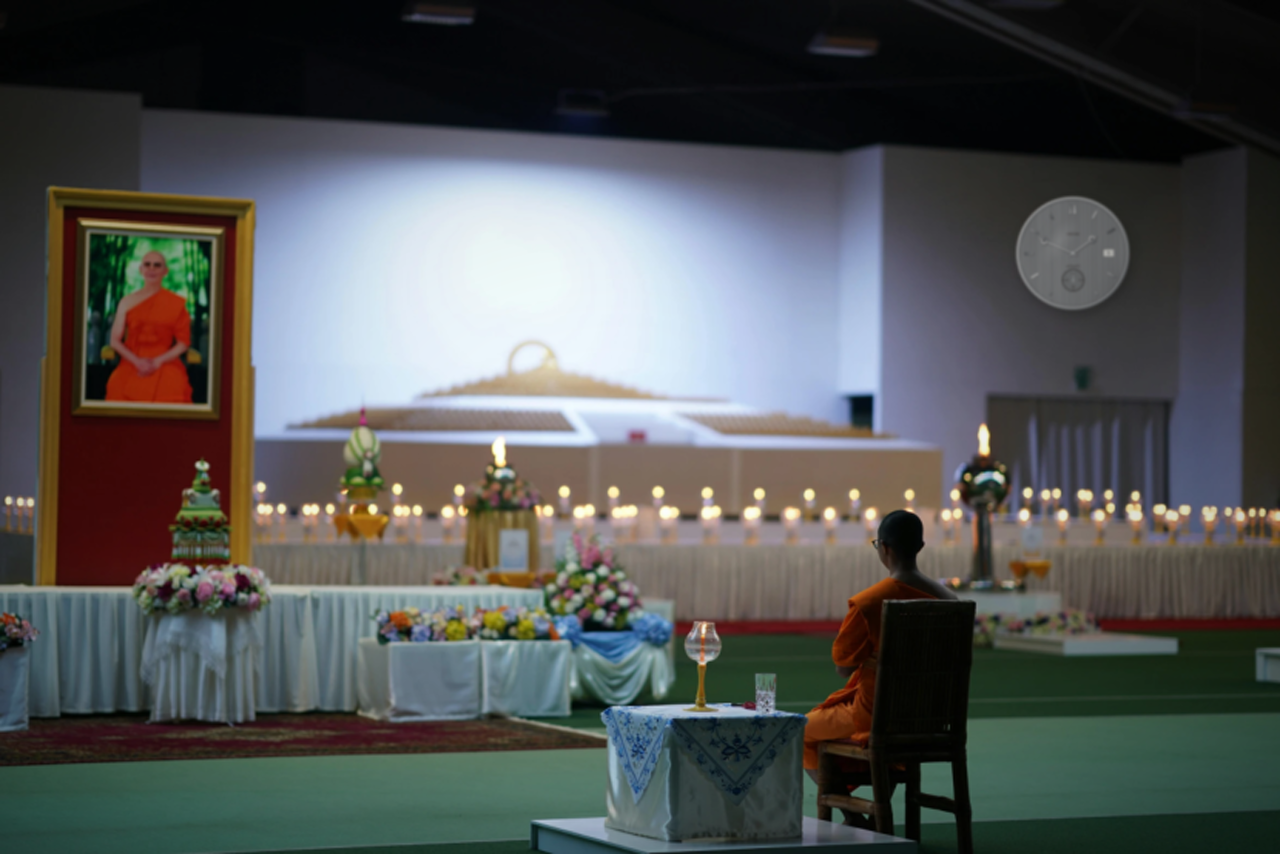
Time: {"hour": 1, "minute": 49}
